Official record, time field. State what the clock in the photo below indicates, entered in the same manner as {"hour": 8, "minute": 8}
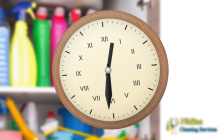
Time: {"hour": 12, "minute": 31}
